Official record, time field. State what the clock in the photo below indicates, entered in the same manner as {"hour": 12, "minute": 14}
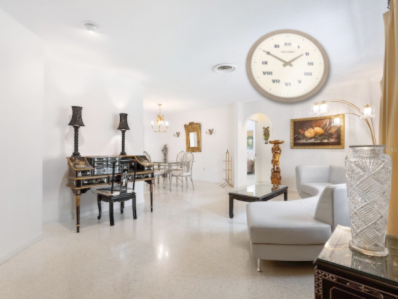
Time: {"hour": 1, "minute": 50}
